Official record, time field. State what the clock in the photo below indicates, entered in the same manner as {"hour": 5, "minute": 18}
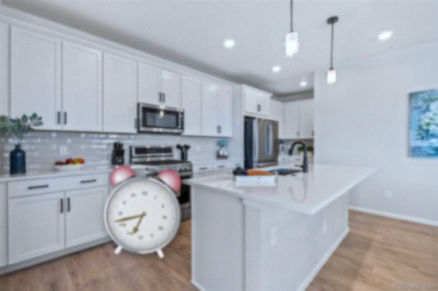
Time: {"hour": 6, "minute": 42}
